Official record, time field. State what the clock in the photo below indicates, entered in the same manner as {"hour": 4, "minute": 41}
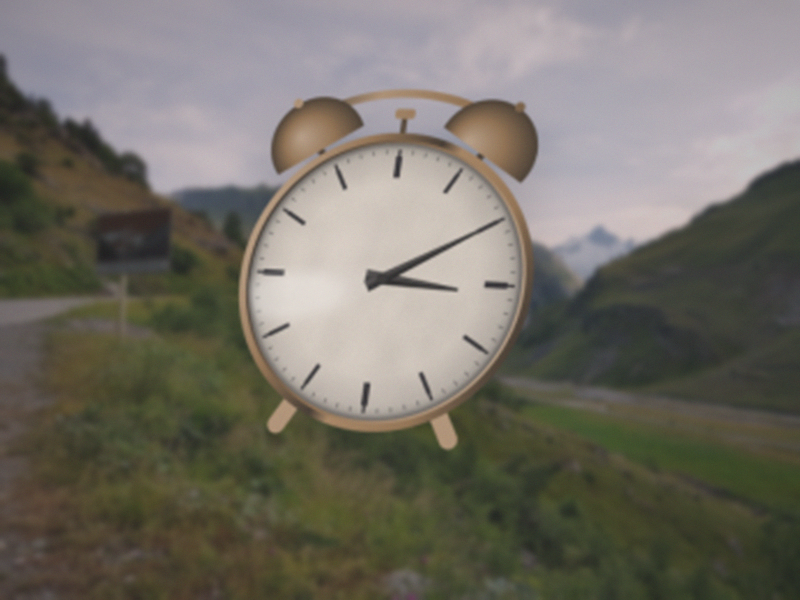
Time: {"hour": 3, "minute": 10}
